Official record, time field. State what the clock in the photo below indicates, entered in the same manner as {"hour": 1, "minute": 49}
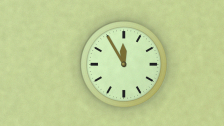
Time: {"hour": 11, "minute": 55}
